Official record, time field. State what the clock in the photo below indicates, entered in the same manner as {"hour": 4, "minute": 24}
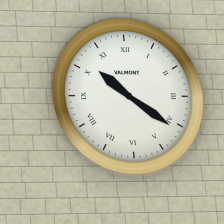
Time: {"hour": 10, "minute": 21}
